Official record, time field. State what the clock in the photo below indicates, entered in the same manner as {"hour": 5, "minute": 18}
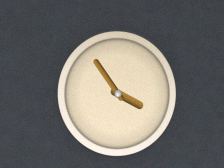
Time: {"hour": 3, "minute": 54}
